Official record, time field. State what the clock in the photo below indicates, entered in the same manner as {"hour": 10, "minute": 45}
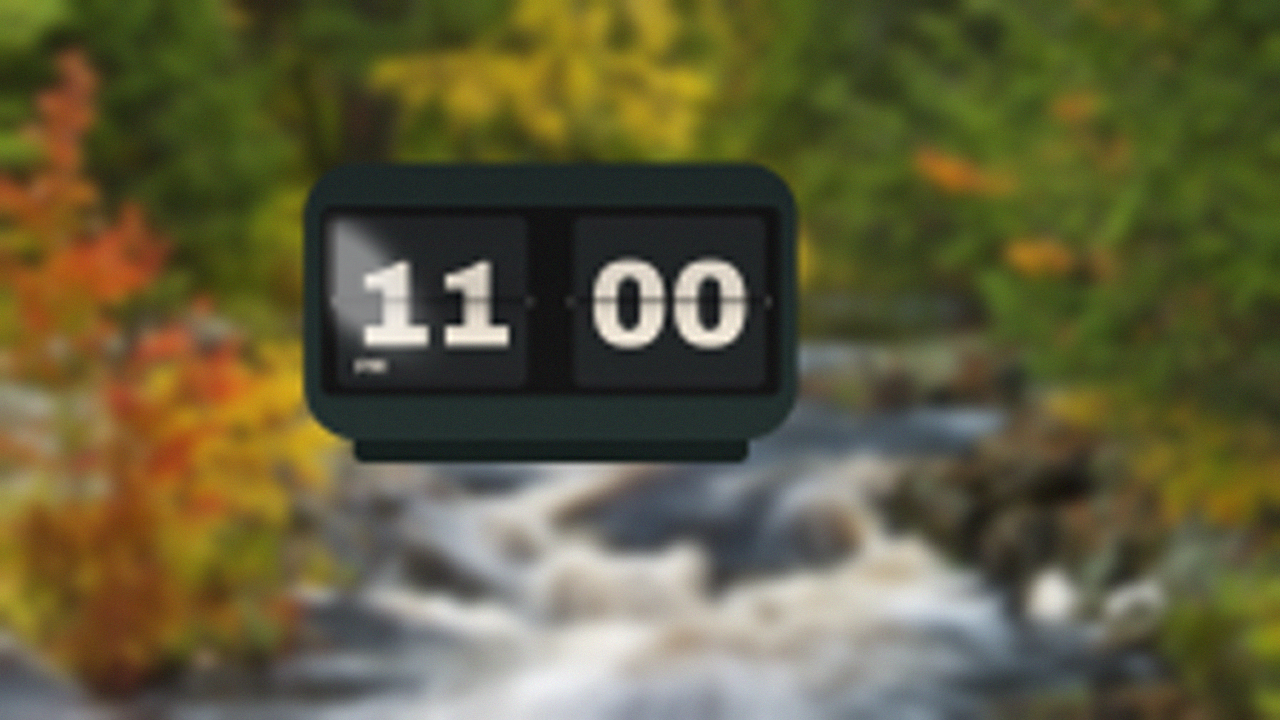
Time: {"hour": 11, "minute": 0}
